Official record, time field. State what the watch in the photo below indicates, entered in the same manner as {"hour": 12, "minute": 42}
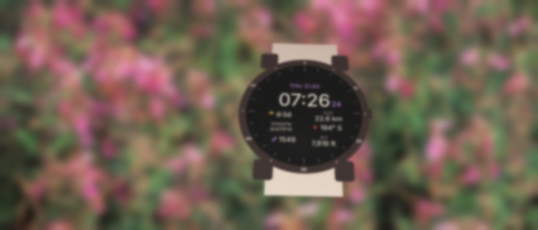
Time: {"hour": 7, "minute": 26}
